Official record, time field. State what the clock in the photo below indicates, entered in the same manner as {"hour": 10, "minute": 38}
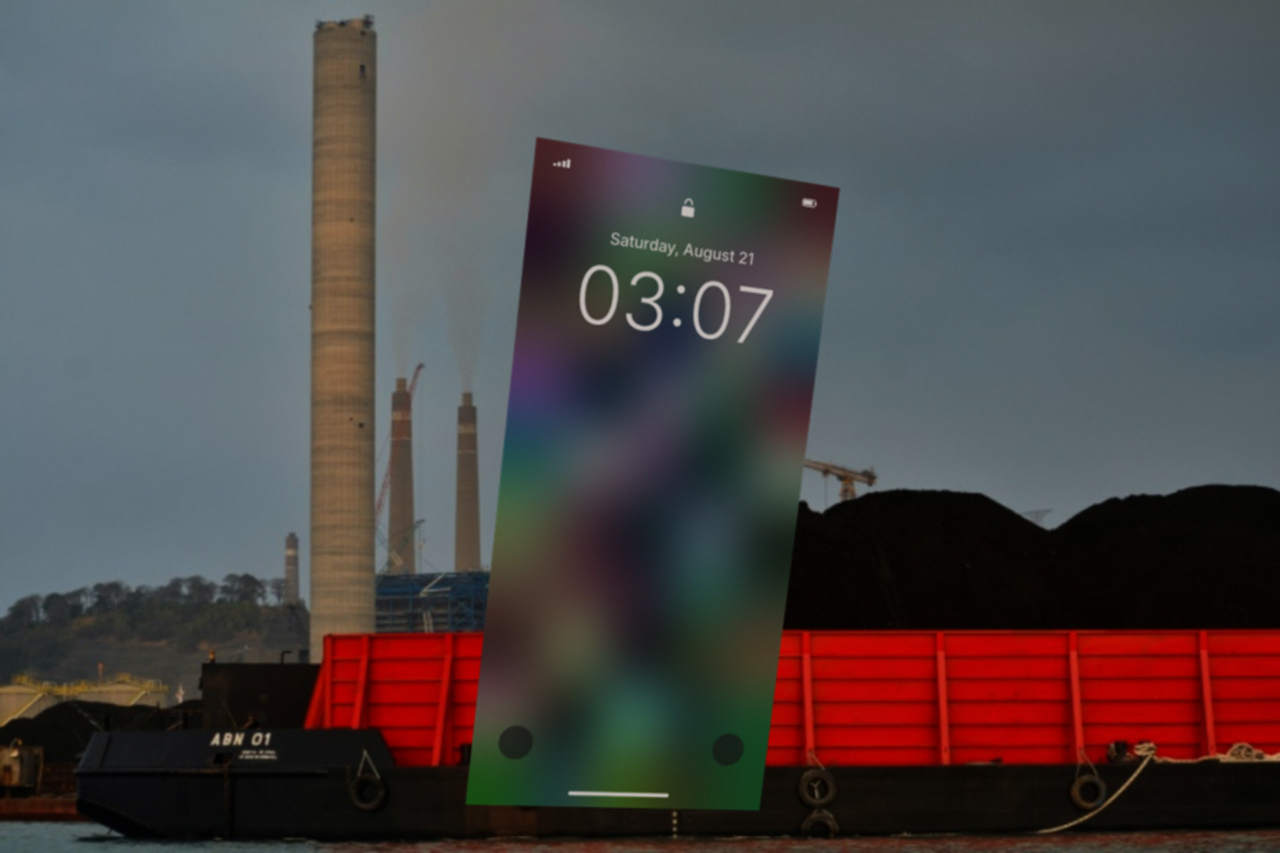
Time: {"hour": 3, "minute": 7}
